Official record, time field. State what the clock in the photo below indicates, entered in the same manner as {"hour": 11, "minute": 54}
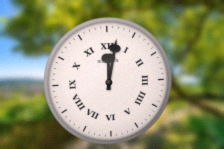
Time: {"hour": 12, "minute": 2}
